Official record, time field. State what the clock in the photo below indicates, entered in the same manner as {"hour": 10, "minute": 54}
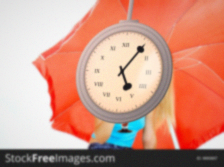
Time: {"hour": 5, "minute": 6}
